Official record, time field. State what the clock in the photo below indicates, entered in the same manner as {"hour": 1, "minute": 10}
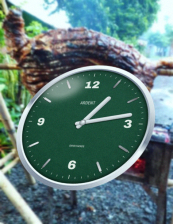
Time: {"hour": 1, "minute": 13}
